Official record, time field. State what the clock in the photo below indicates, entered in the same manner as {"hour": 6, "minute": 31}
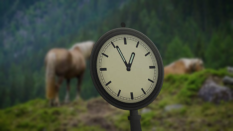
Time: {"hour": 12, "minute": 56}
